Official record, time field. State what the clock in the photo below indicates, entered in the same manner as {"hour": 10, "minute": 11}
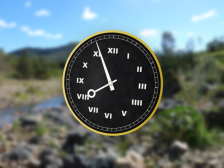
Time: {"hour": 7, "minute": 56}
